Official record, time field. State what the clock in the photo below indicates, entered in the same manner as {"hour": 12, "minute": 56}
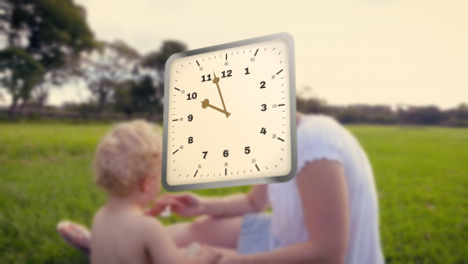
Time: {"hour": 9, "minute": 57}
